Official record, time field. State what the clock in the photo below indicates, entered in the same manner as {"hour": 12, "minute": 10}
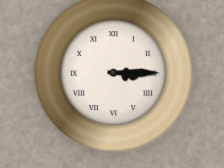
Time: {"hour": 3, "minute": 15}
